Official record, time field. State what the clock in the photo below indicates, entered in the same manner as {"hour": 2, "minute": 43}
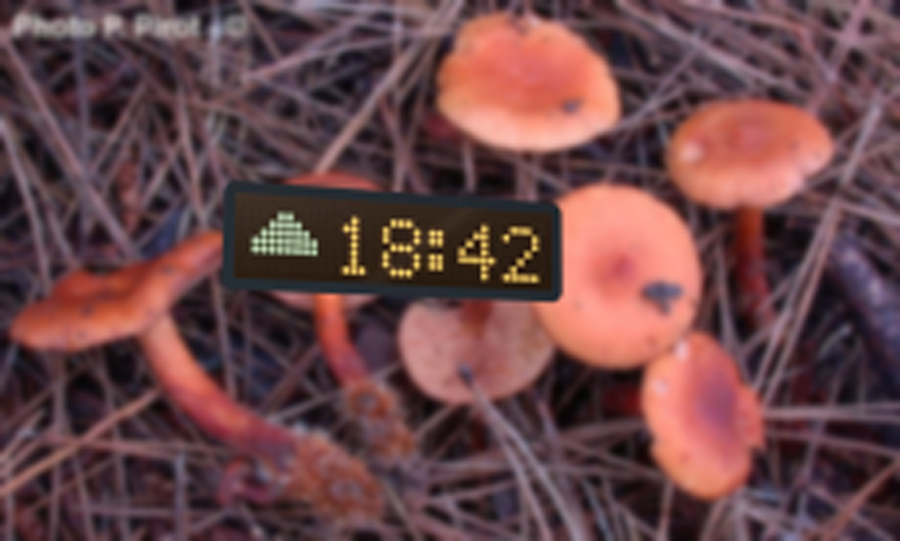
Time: {"hour": 18, "minute": 42}
